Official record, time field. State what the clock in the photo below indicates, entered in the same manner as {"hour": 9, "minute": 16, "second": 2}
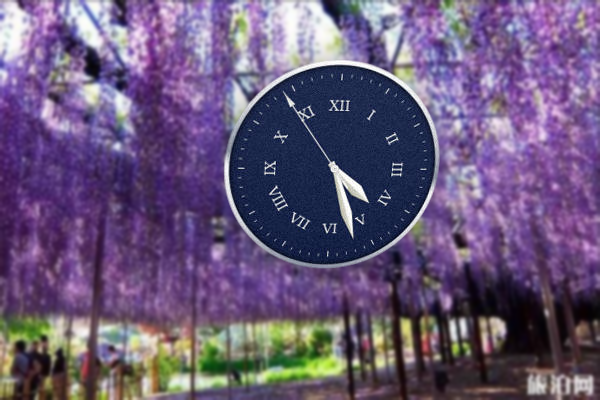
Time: {"hour": 4, "minute": 26, "second": 54}
